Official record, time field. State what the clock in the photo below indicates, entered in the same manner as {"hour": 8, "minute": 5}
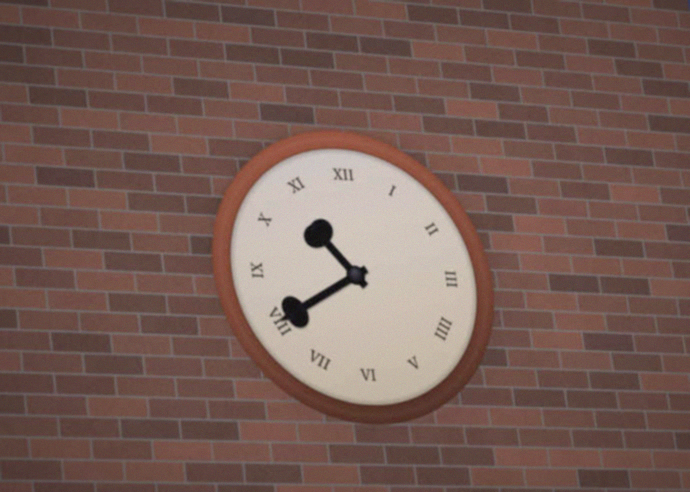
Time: {"hour": 10, "minute": 40}
